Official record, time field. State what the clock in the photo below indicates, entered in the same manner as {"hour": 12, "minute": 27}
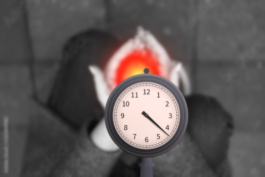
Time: {"hour": 4, "minute": 22}
